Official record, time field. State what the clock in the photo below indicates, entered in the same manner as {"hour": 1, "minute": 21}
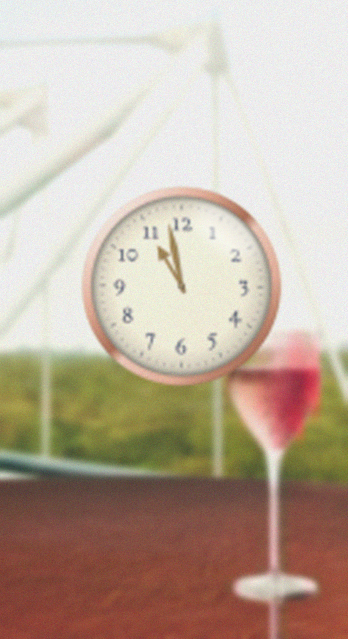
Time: {"hour": 10, "minute": 58}
